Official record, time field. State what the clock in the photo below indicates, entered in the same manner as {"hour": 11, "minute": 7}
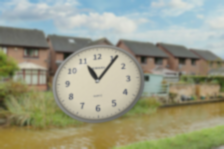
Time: {"hour": 11, "minute": 6}
